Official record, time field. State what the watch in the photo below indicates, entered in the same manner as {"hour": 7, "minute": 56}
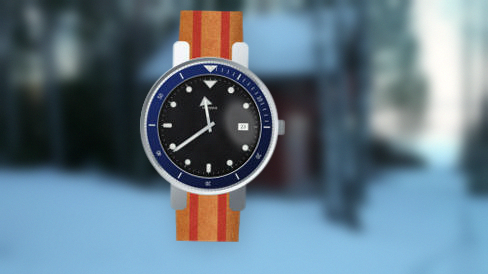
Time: {"hour": 11, "minute": 39}
